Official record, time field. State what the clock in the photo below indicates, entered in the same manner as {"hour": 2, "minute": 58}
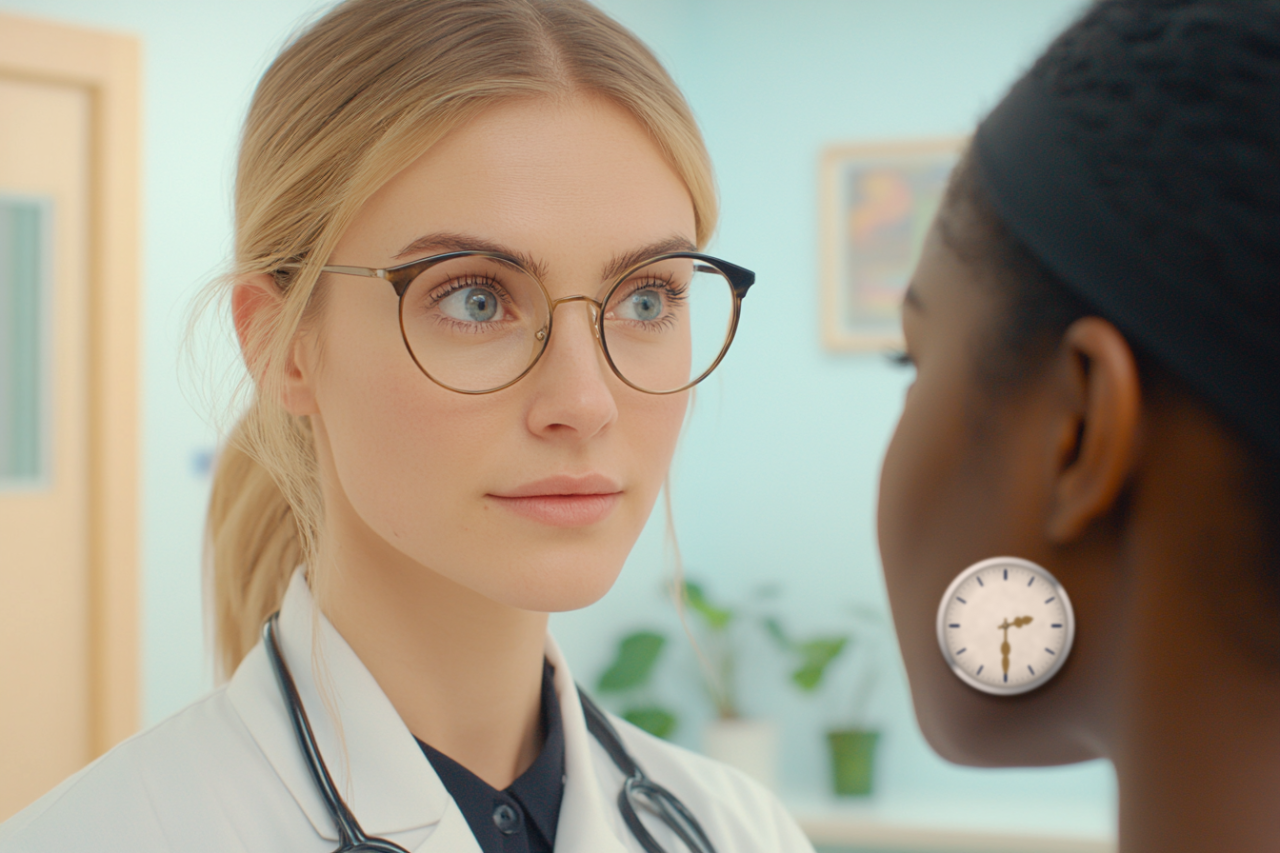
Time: {"hour": 2, "minute": 30}
